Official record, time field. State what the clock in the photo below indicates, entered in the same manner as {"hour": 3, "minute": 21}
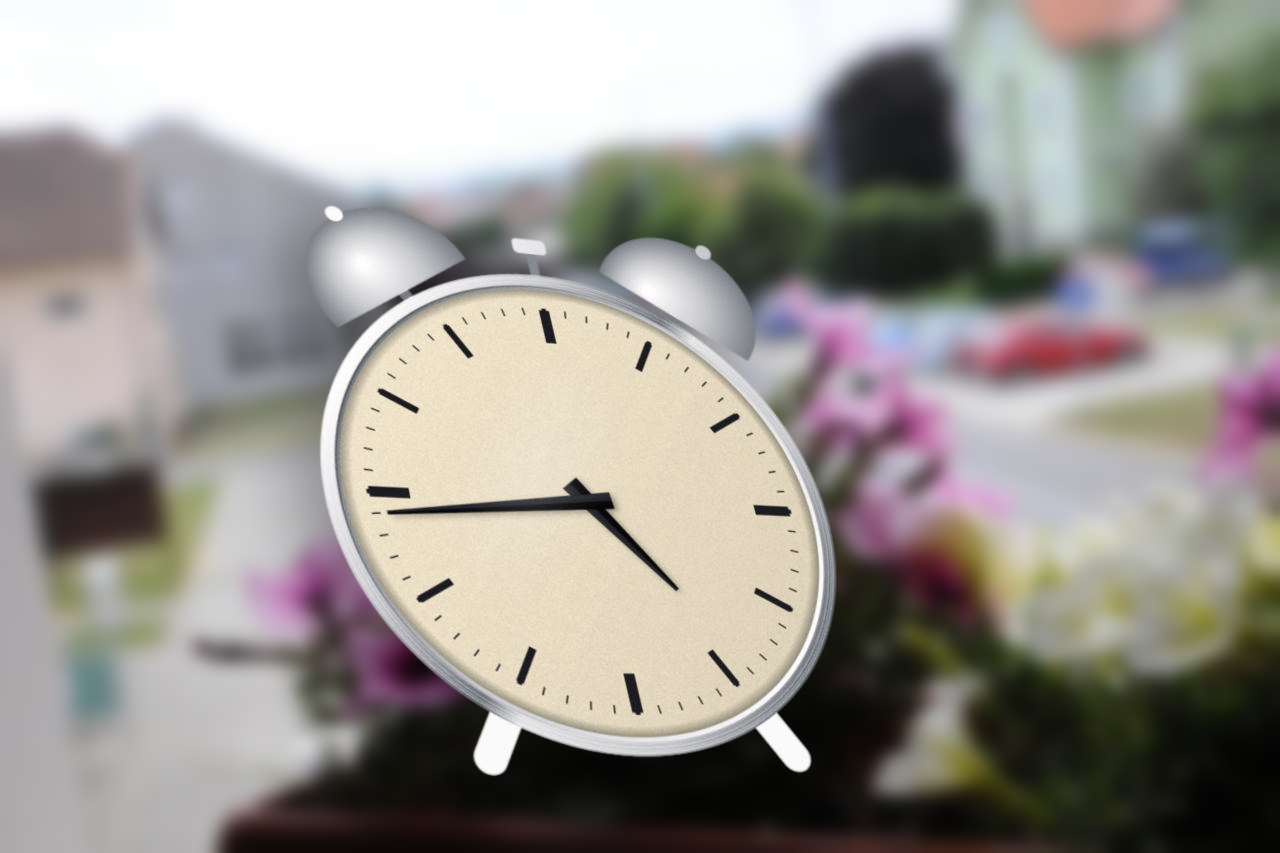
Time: {"hour": 4, "minute": 44}
